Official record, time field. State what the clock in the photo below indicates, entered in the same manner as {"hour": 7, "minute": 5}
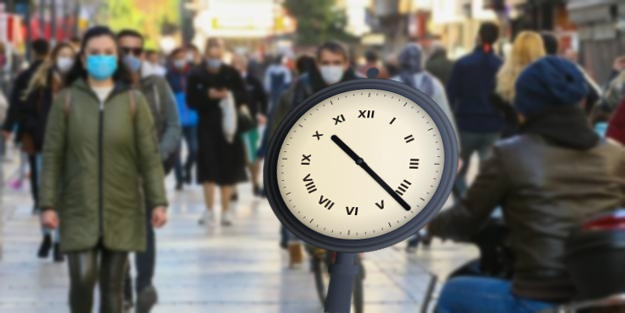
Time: {"hour": 10, "minute": 22}
